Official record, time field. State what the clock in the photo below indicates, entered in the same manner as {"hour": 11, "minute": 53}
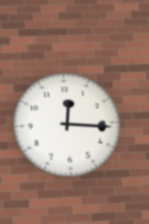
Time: {"hour": 12, "minute": 16}
